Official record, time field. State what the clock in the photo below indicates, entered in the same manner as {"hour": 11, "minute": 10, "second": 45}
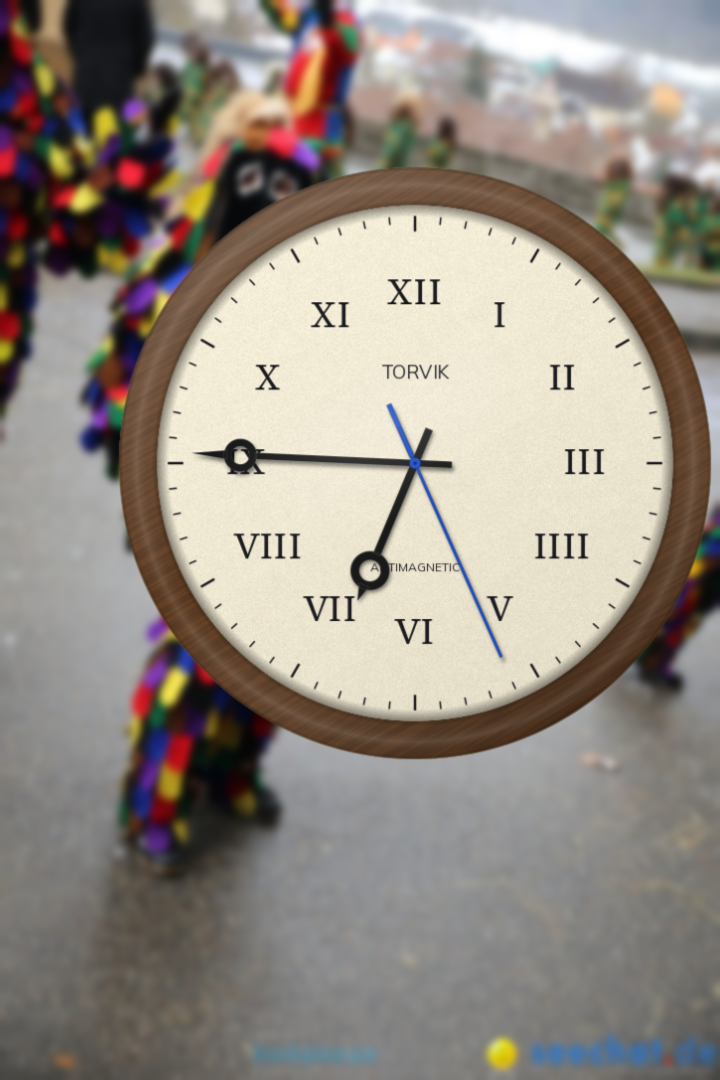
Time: {"hour": 6, "minute": 45, "second": 26}
